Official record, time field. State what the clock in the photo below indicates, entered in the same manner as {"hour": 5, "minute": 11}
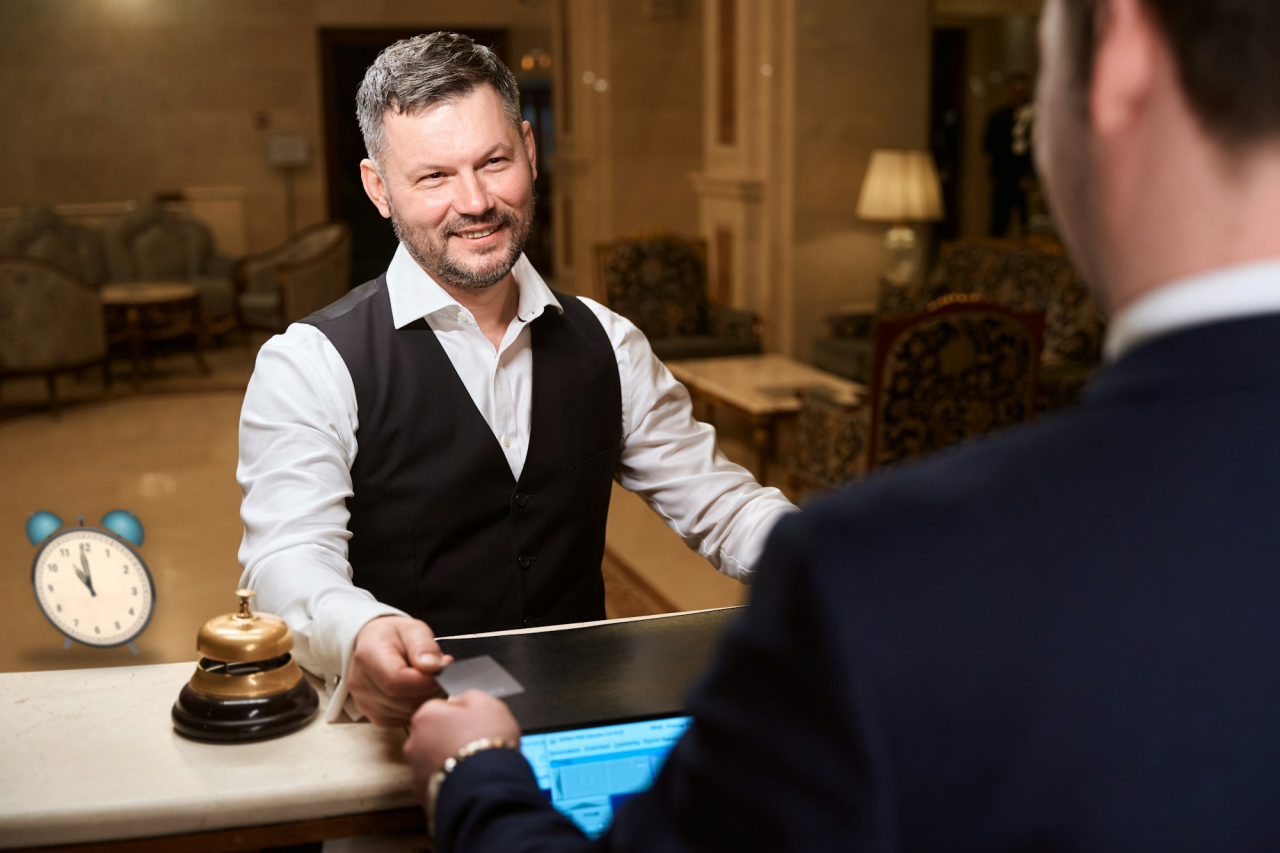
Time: {"hour": 10, "minute": 59}
